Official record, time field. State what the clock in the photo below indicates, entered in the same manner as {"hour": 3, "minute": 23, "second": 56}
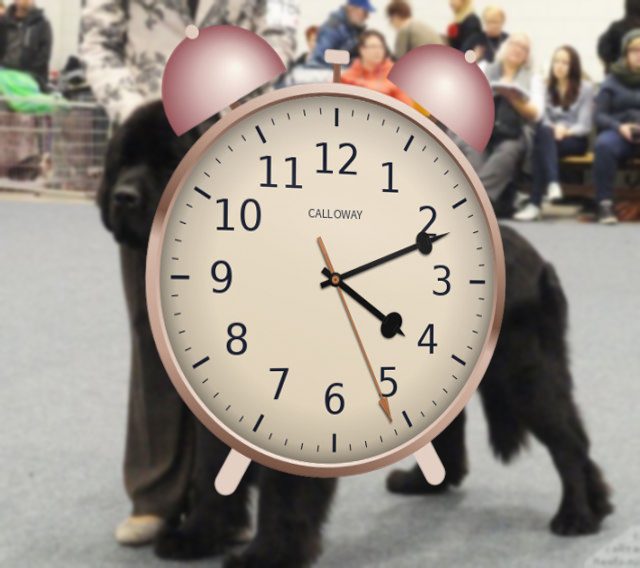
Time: {"hour": 4, "minute": 11, "second": 26}
